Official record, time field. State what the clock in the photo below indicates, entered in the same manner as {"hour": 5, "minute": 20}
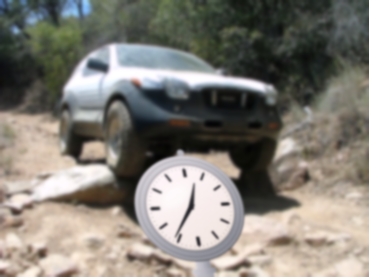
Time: {"hour": 12, "minute": 36}
